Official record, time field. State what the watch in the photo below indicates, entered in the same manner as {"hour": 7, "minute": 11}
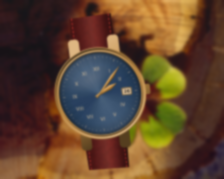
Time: {"hour": 2, "minute": 7}
